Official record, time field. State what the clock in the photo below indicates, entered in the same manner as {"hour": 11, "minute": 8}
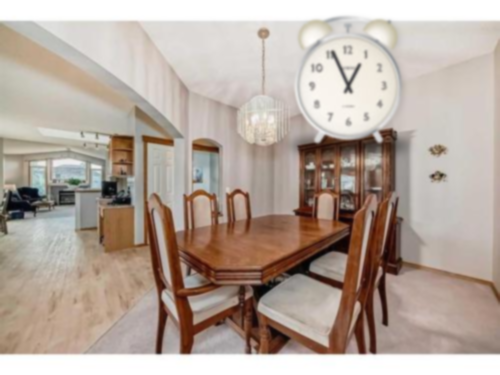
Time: {"hour": 12, "minute": 56}
